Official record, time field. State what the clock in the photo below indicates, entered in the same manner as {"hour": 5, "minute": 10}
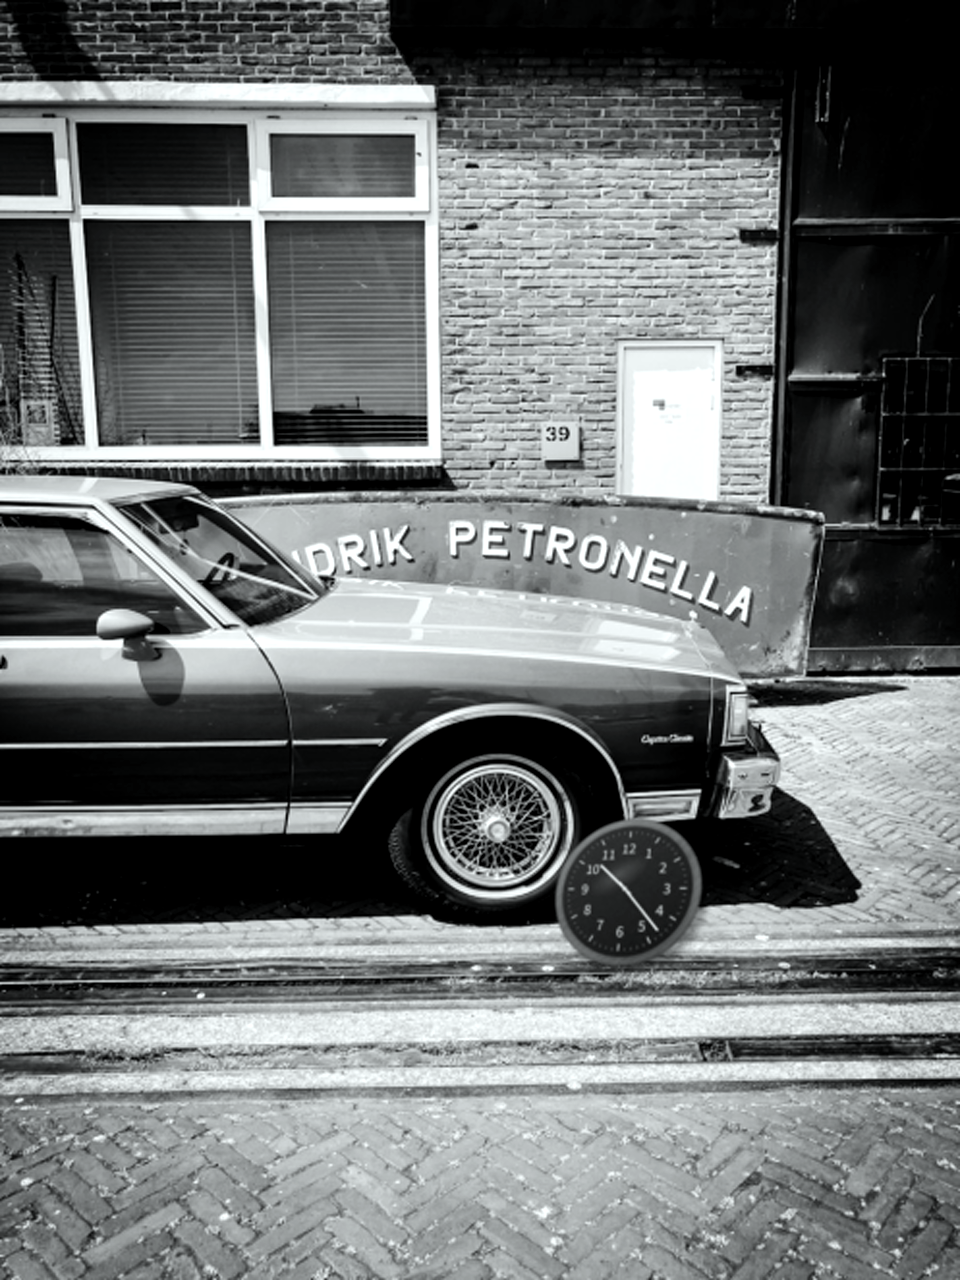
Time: {"hour": 10, "minute": 23}
